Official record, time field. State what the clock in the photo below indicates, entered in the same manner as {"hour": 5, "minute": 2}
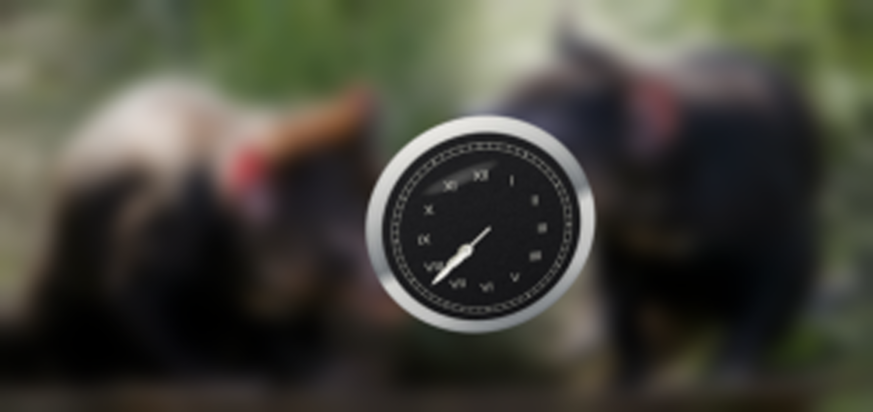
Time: {"hour": 7, "minute": 38}
